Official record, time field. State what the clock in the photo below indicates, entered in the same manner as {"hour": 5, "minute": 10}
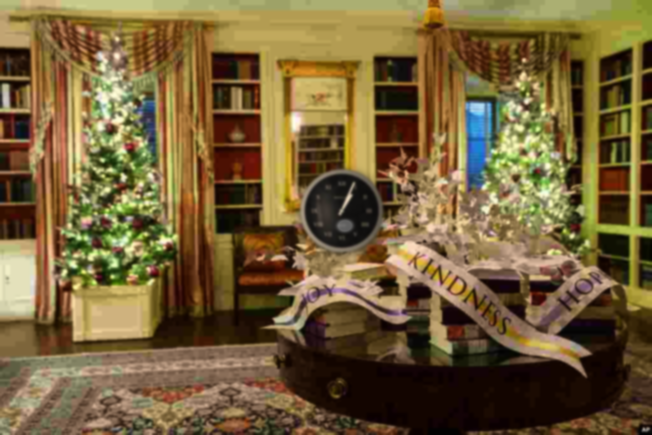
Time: {"hour": 1, "minute": 4}
